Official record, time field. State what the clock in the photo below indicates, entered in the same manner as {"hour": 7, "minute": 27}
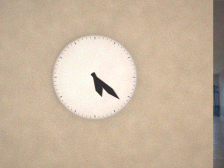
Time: {"hour": 5, "minute": 22}
